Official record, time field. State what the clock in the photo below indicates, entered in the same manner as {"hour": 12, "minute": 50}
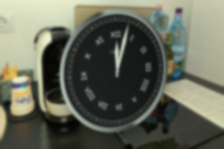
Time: {"hour": 12, "minute": 3}
